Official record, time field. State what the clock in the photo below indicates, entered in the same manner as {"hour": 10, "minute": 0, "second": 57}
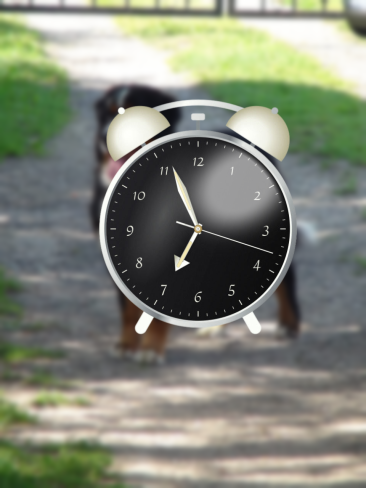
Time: {"hour": 6, "minute": 56, "second": 18}
